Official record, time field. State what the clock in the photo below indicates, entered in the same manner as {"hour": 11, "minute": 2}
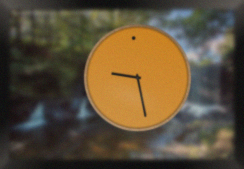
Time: {"hour": 9, "minute": 29}
